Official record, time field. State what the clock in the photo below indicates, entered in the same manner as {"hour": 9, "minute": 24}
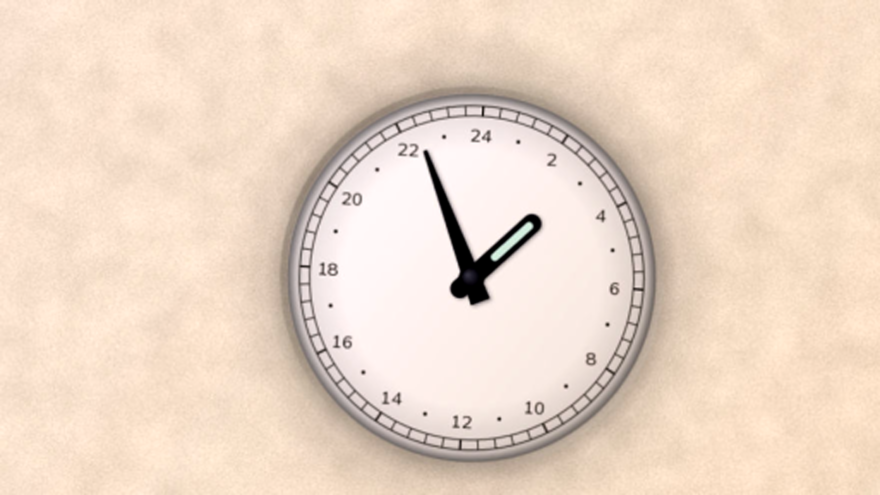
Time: {"hour": 2, "minute": 56}
